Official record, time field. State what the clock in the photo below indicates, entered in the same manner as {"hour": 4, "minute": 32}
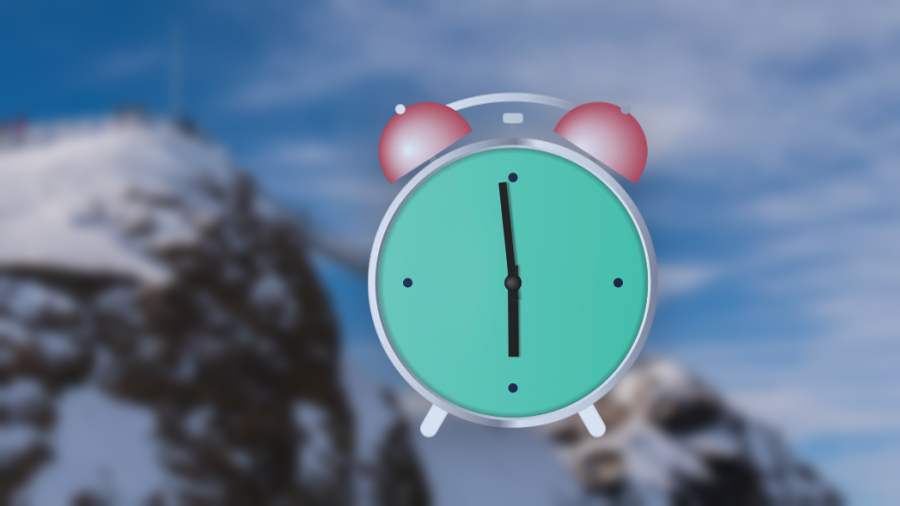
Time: {"hour": 5, "minute": 59}
